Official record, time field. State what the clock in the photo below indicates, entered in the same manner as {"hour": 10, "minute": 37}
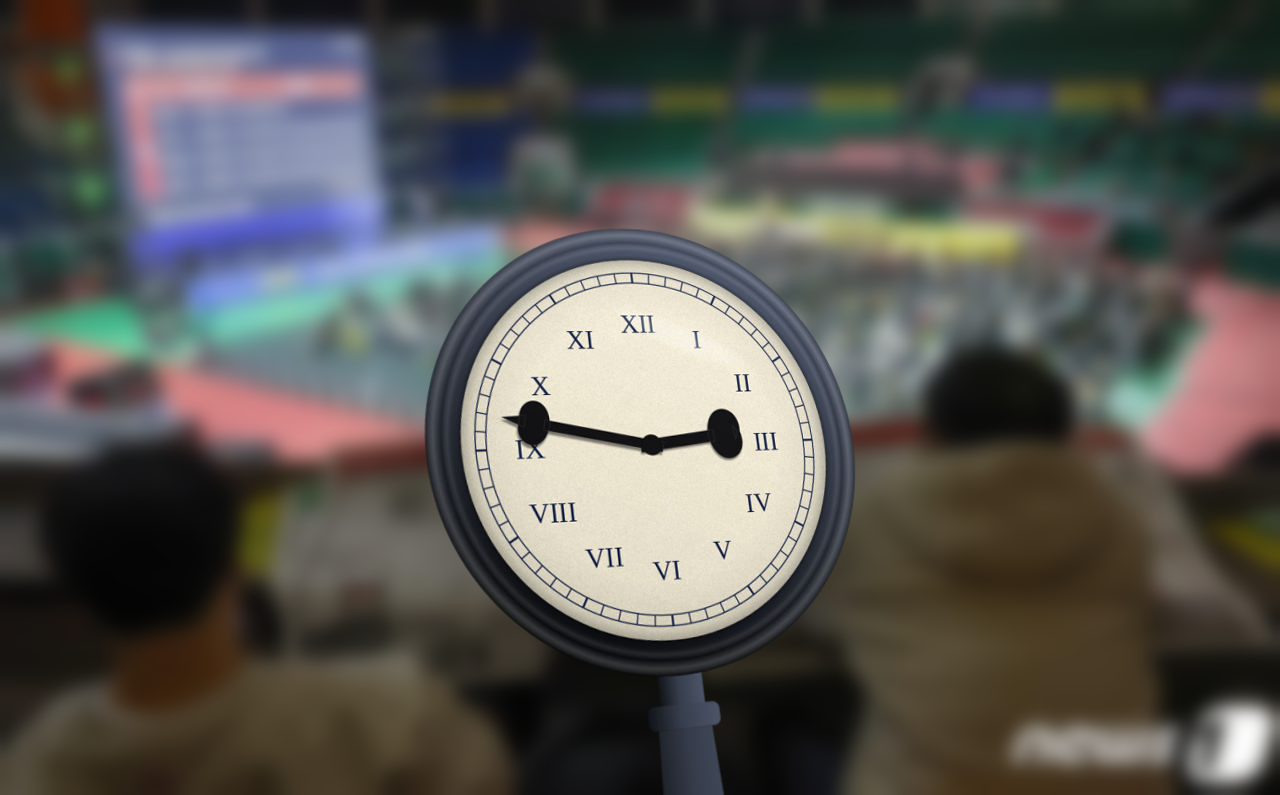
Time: {"hour": 2, "minute": 47}
